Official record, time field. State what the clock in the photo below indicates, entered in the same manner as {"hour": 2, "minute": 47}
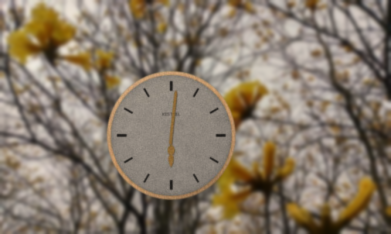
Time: {"hour": 6, "minute": 1}
